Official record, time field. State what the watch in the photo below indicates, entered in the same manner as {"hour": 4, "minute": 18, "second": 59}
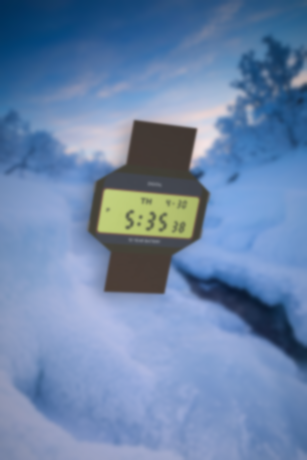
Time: {"hour": 5, "minute": 35, "second": 38}
